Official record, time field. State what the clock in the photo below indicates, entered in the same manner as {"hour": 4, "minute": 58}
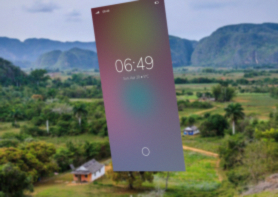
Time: {"hour": 6, "minute": 49}
